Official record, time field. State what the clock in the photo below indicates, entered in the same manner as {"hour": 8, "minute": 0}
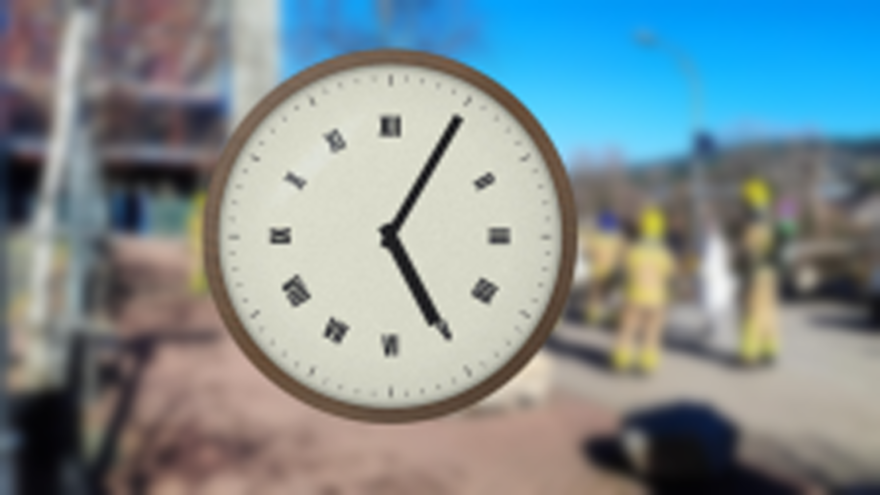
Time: {"hour": 5, "minute": 5}
